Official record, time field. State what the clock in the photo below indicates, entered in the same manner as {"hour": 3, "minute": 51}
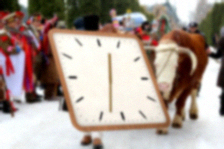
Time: {"hour": 12, "minute": 33}
